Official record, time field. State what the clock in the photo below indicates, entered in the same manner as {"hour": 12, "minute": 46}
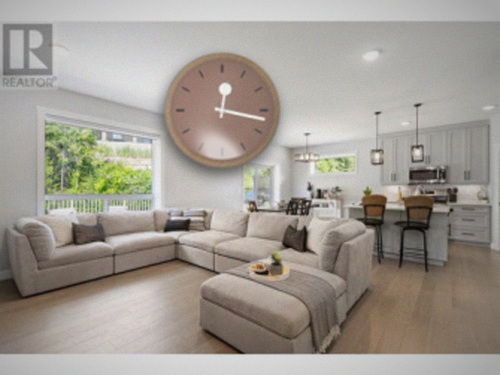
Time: {"hour": 12, "minute": 17}
